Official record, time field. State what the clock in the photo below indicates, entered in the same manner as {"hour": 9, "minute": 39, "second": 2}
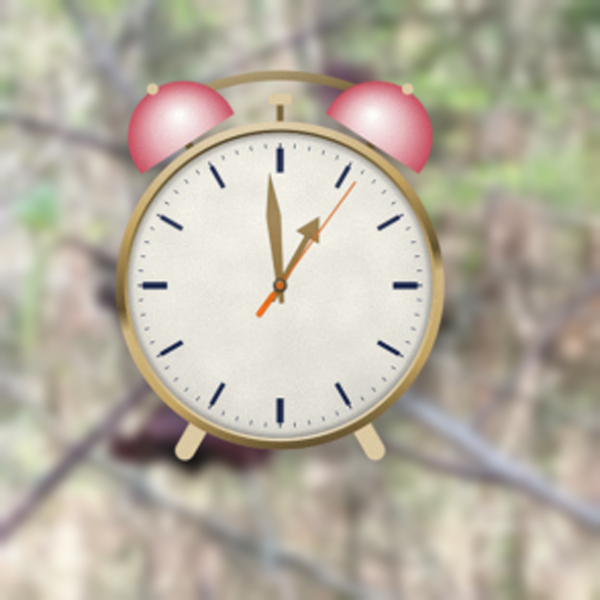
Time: {"hour": 12, "minute": 59, "second": 6}
